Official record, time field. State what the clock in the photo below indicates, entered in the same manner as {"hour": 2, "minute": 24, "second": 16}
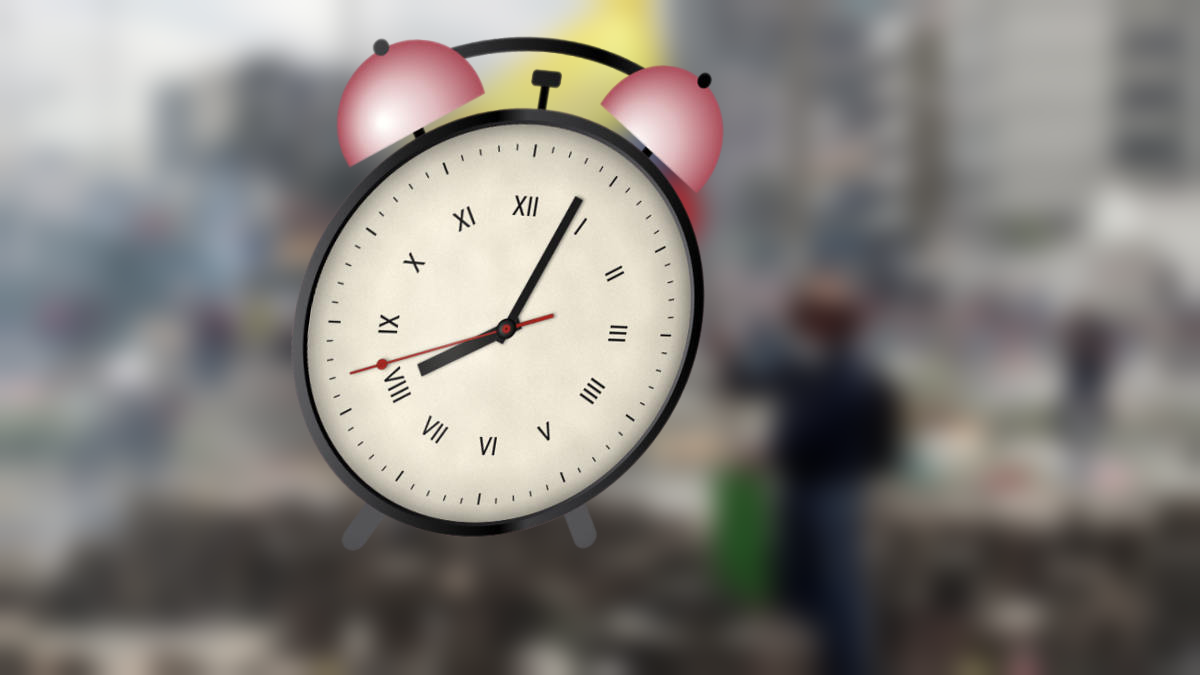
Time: {"hour": 8, "minute": 3, "second": 42}
